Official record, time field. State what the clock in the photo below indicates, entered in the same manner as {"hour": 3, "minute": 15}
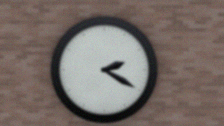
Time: {"hour": 2, "minute": 20}
